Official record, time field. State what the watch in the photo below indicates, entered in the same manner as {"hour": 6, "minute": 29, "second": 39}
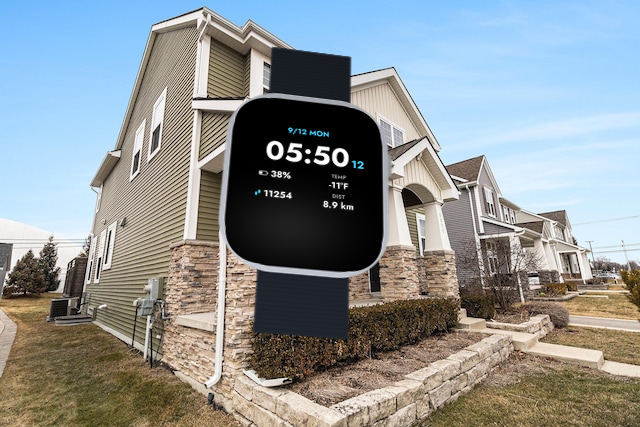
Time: {"hour": 5, "minute": 50, "second": 12}
